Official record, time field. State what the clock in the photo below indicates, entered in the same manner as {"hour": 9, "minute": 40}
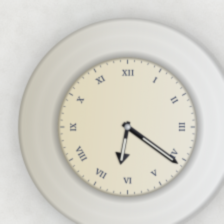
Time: {"hour": 6, "minute": 21}
